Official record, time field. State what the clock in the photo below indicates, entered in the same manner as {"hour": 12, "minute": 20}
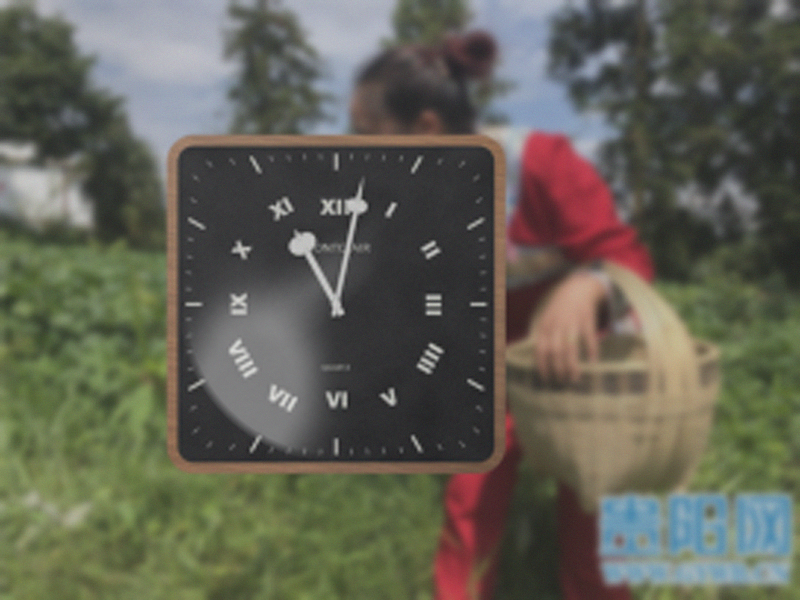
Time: {"hour": 11, "minute": 2}
